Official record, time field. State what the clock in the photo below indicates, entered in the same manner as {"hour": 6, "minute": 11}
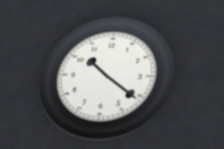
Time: {"hour": 10, "minute": 21}
